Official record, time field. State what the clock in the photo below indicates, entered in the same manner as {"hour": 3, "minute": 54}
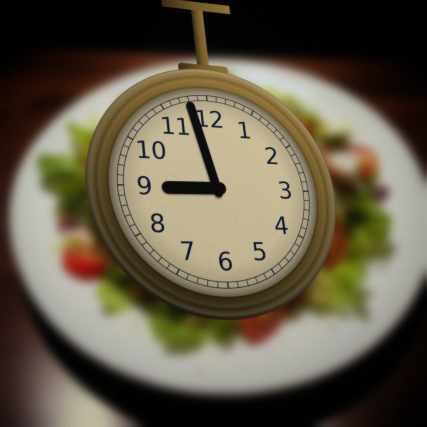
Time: {"hour": 8, "minute": 58}
